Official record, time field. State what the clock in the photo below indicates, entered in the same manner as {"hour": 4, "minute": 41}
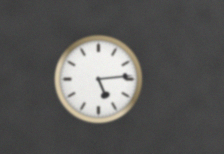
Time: {"hour": 5, "minute": 14}
